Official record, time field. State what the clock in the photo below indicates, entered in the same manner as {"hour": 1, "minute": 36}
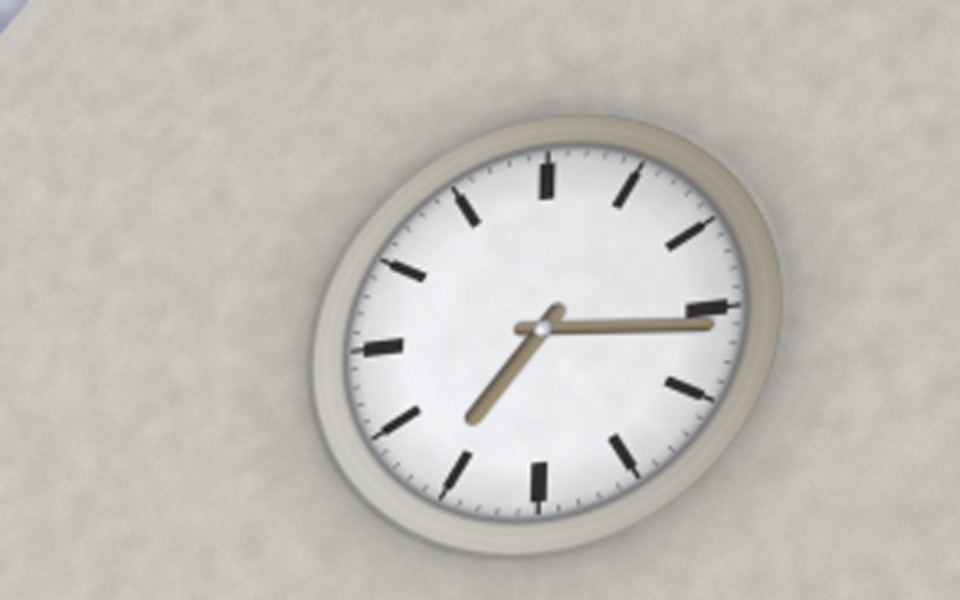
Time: {"hour": 7, "minute": 16}
